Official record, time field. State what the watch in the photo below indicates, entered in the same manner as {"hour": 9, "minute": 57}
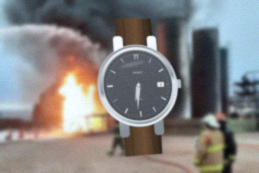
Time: {"hour": 6, "minute": 31}
